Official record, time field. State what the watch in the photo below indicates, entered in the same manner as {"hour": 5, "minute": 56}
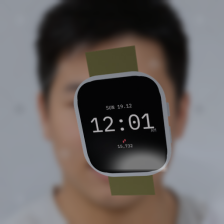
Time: {"hour": 12, "minute": 1}
